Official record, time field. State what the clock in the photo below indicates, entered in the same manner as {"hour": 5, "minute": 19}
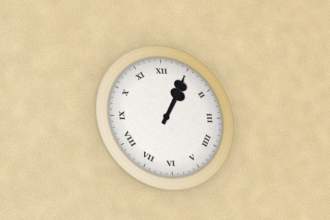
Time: {"hour": 1, "minute": 5}
